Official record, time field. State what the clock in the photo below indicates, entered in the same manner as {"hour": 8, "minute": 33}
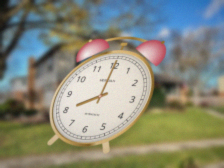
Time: {"hour": 8, "minute": 0}
